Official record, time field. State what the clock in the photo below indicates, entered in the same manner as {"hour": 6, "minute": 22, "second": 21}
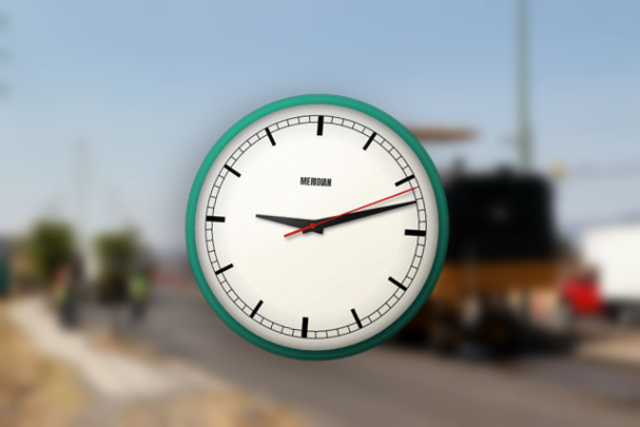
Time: {"hour": 9, "minute": 12, "second": 11}
